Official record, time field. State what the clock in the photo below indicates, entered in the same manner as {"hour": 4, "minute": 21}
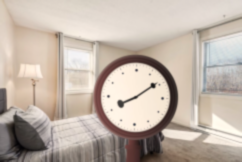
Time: {"hour": 8, "minute": 9}
